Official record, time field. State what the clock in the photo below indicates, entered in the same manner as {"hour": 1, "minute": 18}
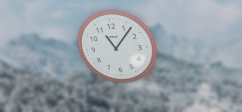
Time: {"hour": 11, "minute": 7}
